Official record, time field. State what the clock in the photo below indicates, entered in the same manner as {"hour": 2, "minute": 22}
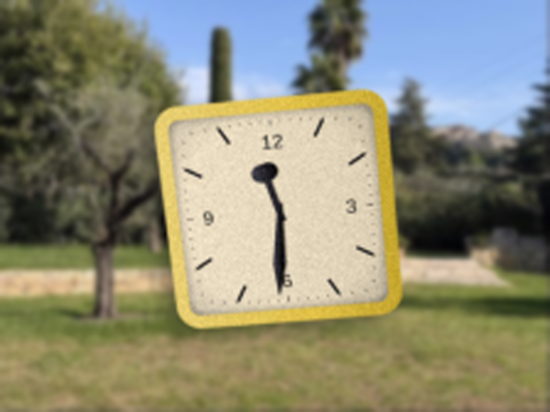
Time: {"hour": 11, "minute": 31}
